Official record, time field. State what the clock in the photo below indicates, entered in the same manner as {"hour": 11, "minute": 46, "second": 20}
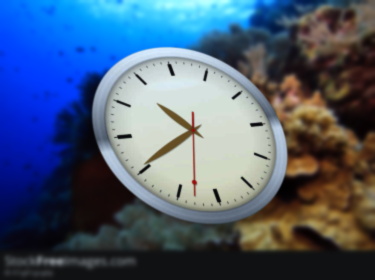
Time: {"hour": 10, "minute": 40, "second": 33}
